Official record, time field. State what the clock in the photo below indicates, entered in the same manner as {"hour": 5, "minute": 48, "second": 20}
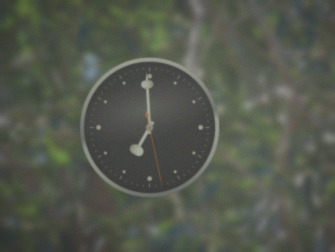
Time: {"hour": 6, "minute": 59, "second": 28}
